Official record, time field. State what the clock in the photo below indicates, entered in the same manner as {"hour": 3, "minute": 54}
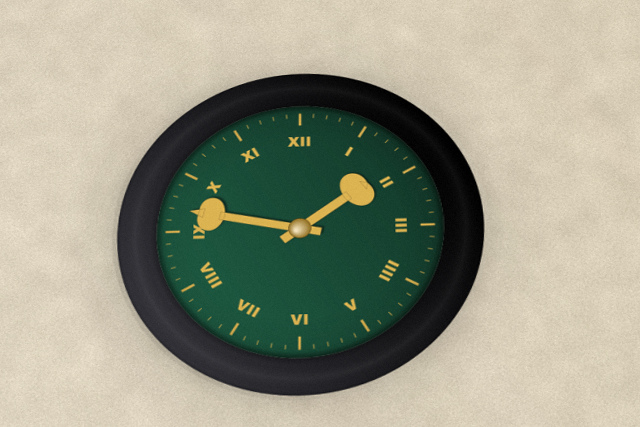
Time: {"hour": 1, "minute": 47}
